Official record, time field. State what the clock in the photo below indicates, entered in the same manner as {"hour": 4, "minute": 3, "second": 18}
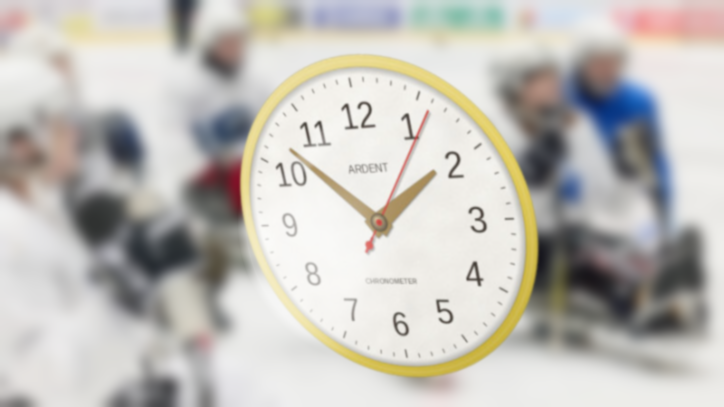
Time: {"hour": 1, "minute": 52, "second": 6}
